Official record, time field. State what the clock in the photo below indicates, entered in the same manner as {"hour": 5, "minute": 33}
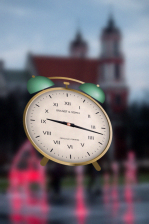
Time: {"hour": 9, "minute": 17}
